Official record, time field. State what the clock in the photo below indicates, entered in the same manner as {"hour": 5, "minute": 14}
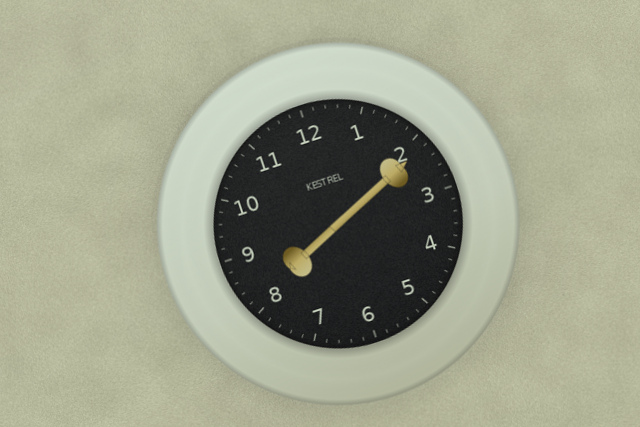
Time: {"hour": 8, "minute": 11}
